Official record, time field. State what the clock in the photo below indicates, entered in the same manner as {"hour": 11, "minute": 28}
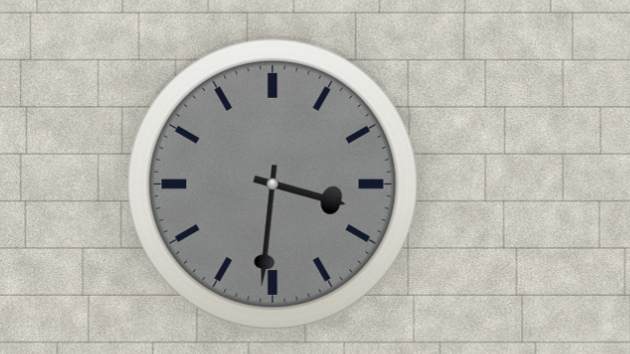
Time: {"hour": 3, "minute": 31}
